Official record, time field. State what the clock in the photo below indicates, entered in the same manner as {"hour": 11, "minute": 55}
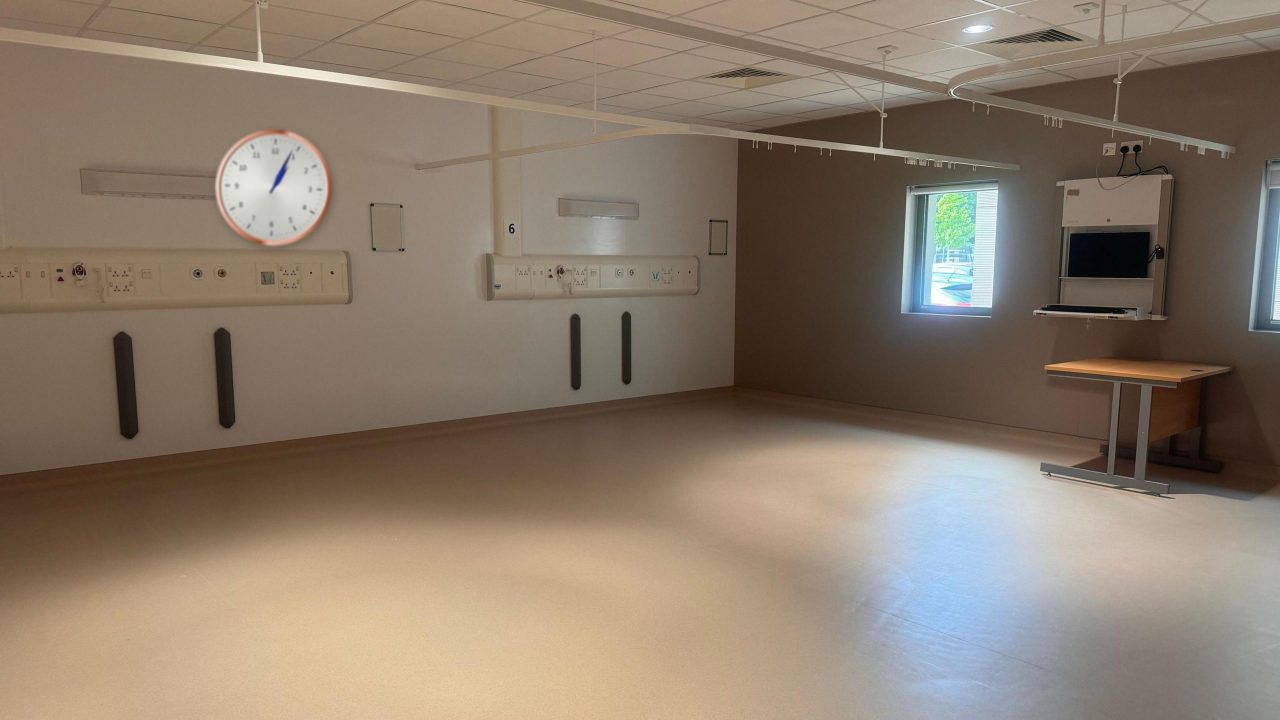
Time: {"hour": 1, "minute": 4}
